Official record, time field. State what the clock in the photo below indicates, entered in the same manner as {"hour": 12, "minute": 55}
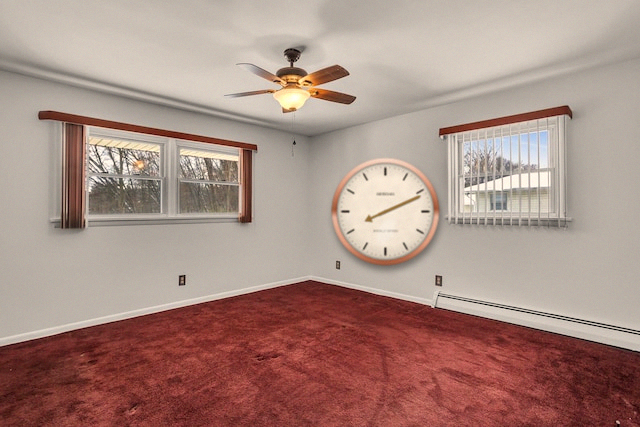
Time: {"hour": 8, "minute": 11}
